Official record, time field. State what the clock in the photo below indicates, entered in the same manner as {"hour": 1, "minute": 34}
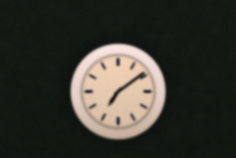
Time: {"hour": 7, "minute": 9}
